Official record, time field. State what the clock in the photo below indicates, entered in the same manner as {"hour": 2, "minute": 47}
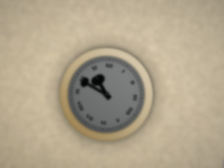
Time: {"hour": 10, "minute": 49}
